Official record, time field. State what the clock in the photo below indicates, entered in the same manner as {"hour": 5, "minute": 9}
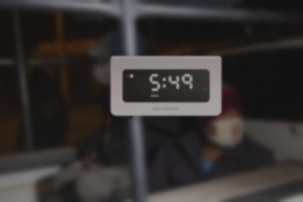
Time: {"hour": 5, "minute": 49}
